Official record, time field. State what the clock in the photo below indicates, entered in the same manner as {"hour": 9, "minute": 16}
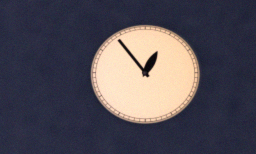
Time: {"hour": 12, "minute": 54}
